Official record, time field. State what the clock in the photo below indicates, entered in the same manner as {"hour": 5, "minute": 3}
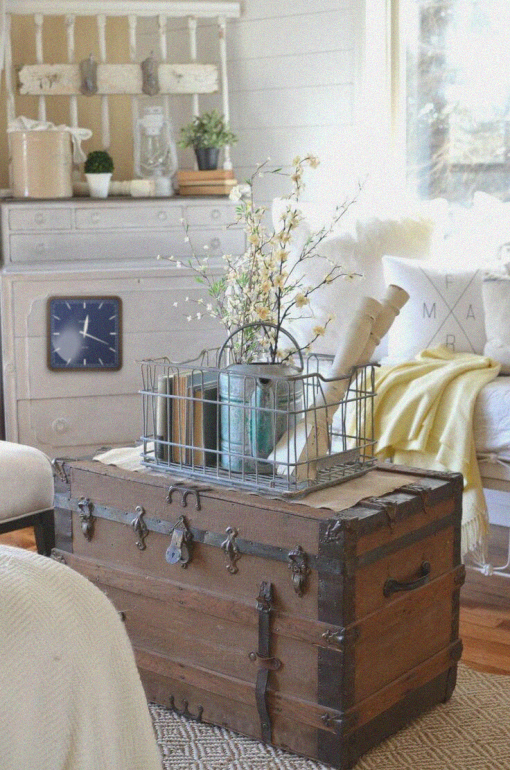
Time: {"hour": 12, "minute": 19}
